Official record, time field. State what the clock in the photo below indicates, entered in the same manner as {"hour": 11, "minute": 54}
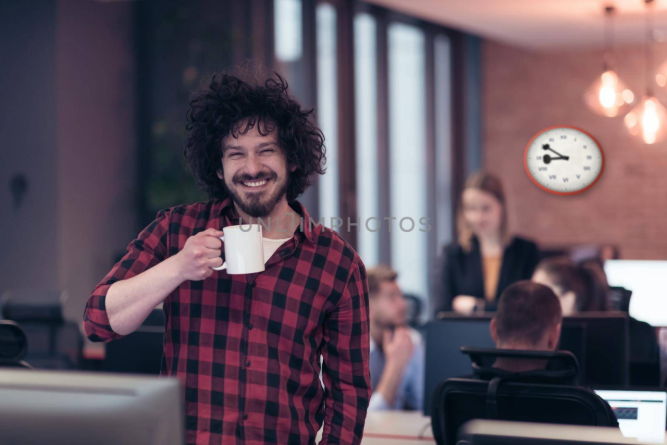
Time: {"hour": 8, "minute": 51}
